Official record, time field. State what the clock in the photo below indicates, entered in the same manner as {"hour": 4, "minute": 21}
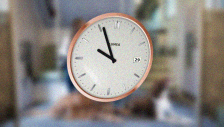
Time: {"hour": 9, "minute": 56}
